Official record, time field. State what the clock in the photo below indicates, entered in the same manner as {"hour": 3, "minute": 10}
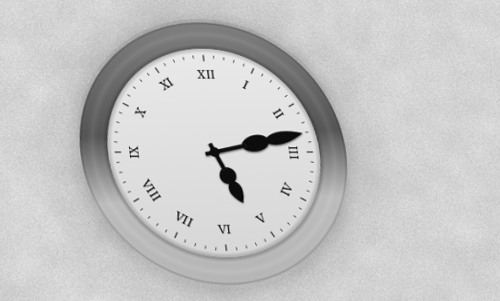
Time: {"hour": 5, "minute": 13}
